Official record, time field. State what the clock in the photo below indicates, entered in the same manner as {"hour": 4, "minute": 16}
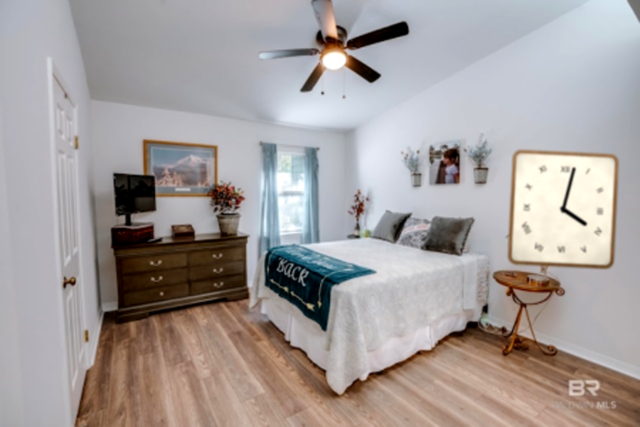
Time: {"hour": 4, "minute": 2}
